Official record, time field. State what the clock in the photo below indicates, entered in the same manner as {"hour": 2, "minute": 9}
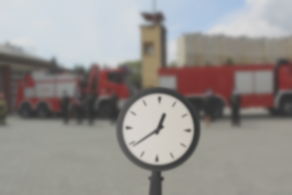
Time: {"hour": 12, "minute": 39}
